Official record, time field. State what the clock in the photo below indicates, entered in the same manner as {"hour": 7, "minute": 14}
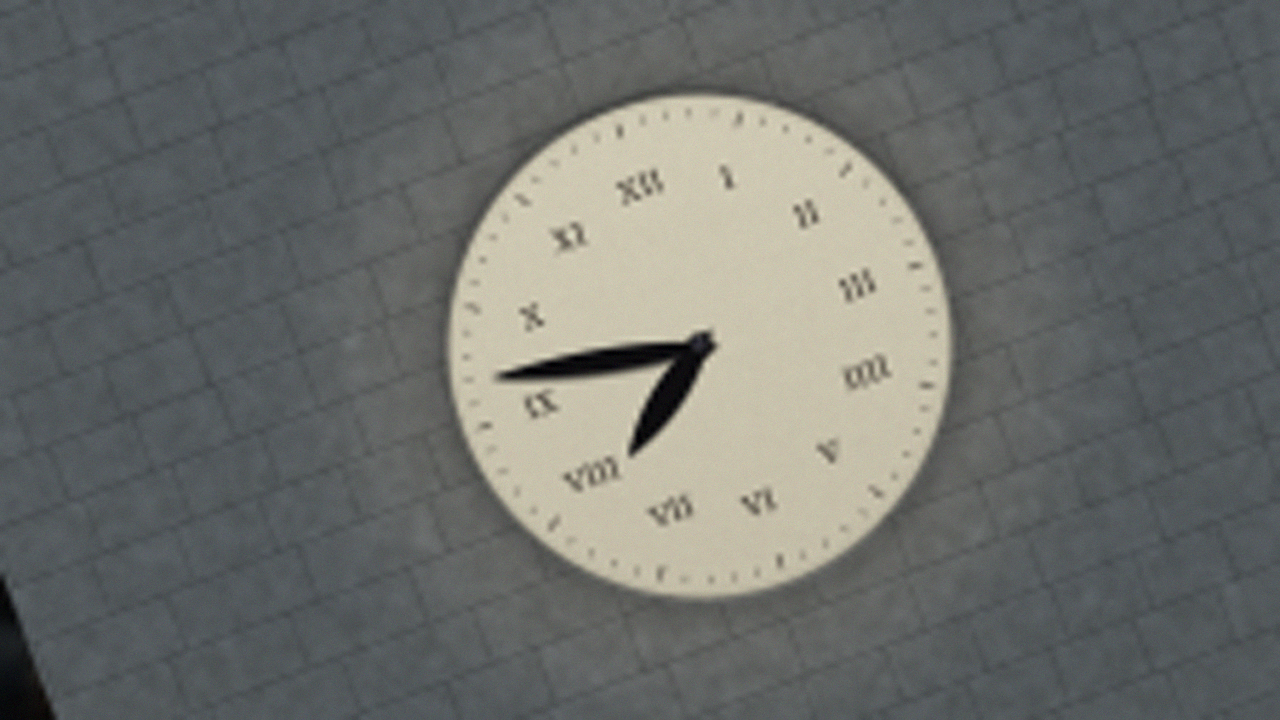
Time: {"hour": 7, "minute": 47}
